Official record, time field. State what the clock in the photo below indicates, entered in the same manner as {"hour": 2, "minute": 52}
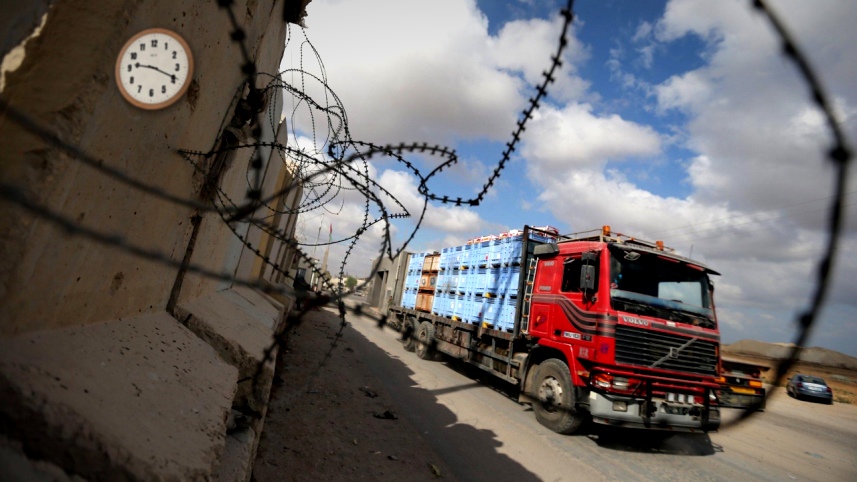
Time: {"hour": 9, "minute": 19}
